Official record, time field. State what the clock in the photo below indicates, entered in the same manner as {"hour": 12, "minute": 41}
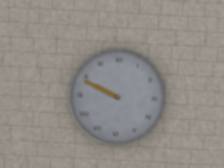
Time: {"hour": 9, "minute": 49}
